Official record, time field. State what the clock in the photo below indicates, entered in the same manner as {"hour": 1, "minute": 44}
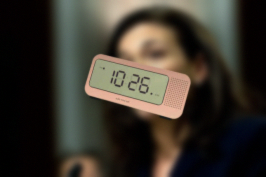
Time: {"hour": 10, "minute": 26}
